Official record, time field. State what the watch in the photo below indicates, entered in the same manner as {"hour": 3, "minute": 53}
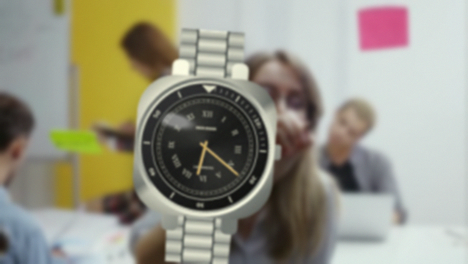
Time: {"hour": 6, "minute": 21}
